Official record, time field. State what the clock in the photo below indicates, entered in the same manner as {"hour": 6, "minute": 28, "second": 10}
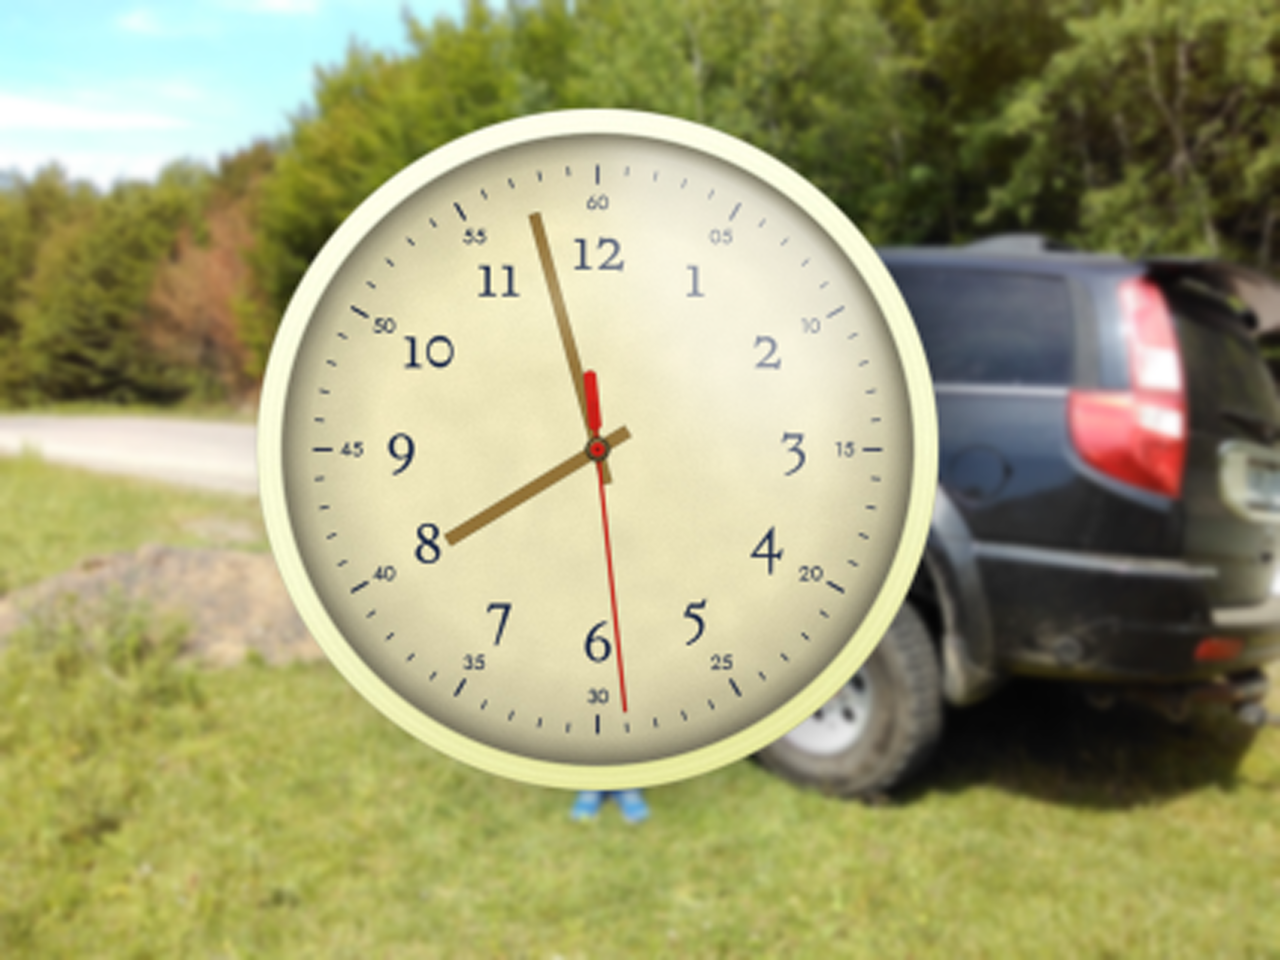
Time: {"hour": 7, "minute": 57, "second": 29}
